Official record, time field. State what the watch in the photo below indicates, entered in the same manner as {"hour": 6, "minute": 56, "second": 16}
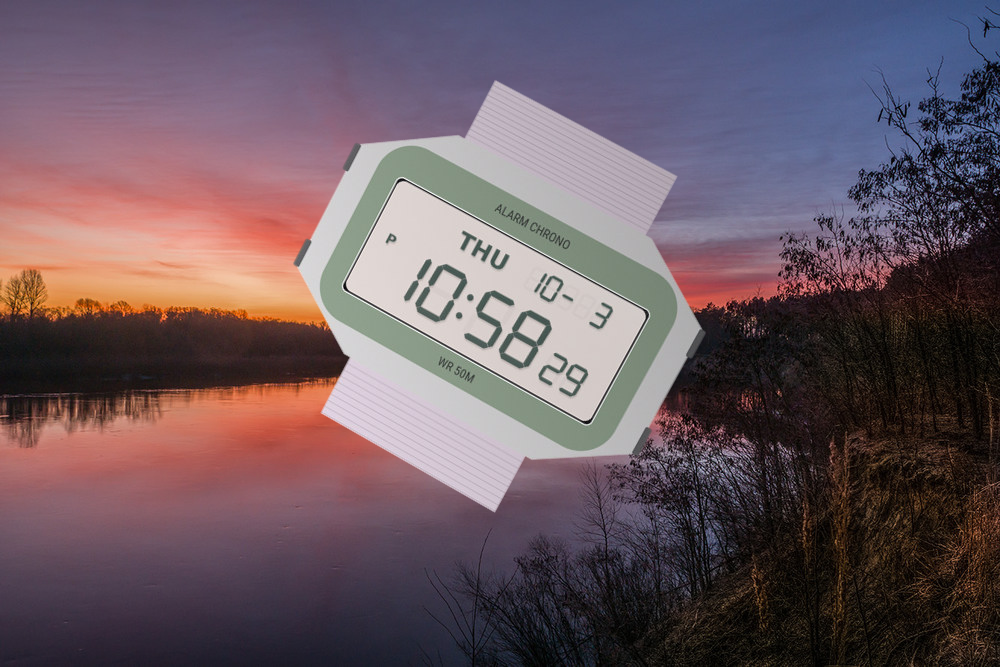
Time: {"hour": 10, "minute": 58, "second": 29}
